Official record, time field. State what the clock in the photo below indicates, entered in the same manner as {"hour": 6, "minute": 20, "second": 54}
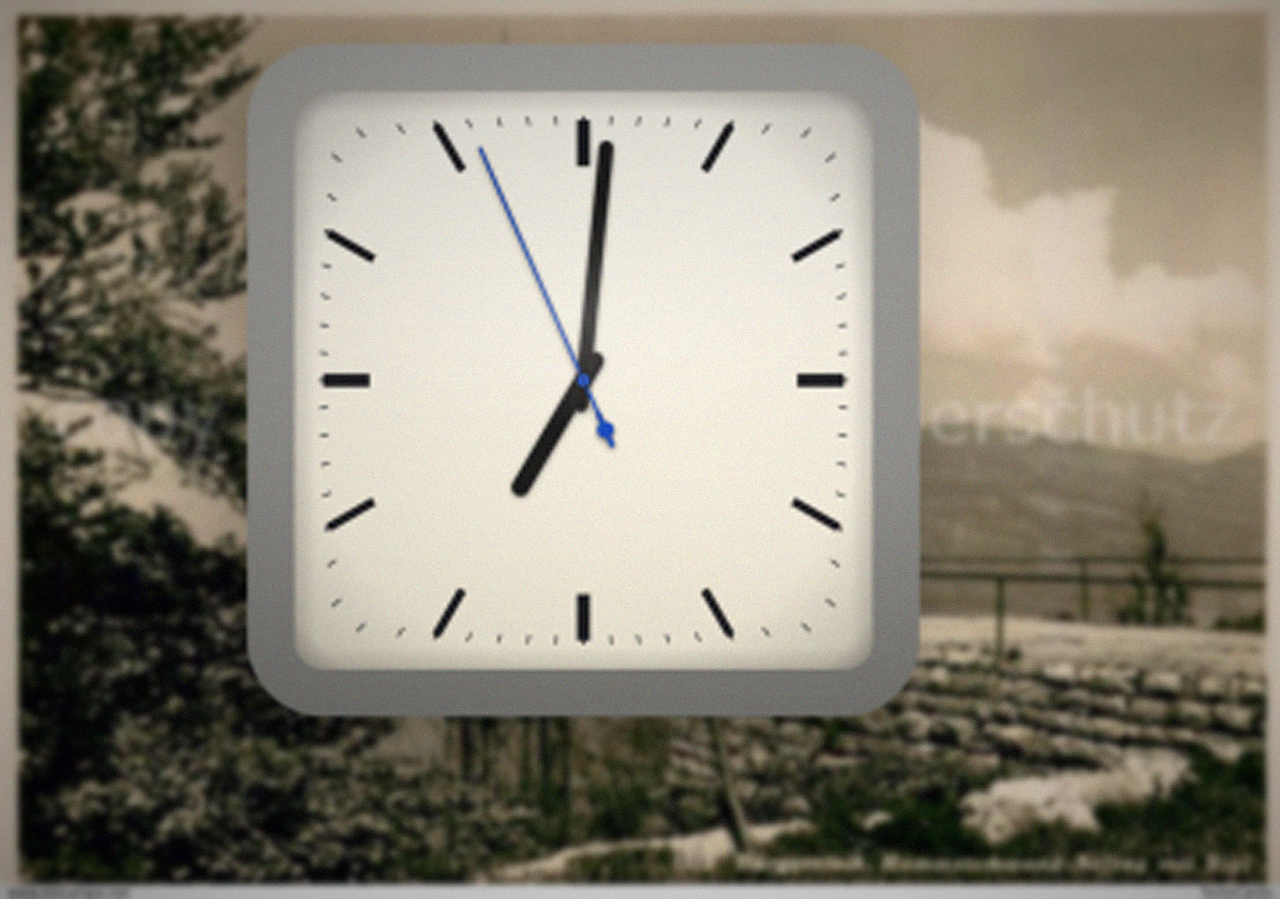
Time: {"hour": 7, "minute": 0, "second": 56}
